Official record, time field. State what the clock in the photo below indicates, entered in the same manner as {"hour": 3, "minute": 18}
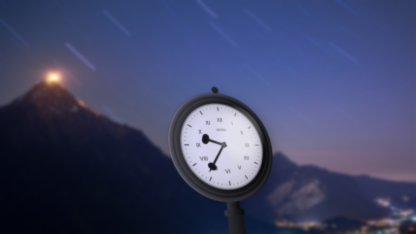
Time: {"hour": 9, "minute": 36}
